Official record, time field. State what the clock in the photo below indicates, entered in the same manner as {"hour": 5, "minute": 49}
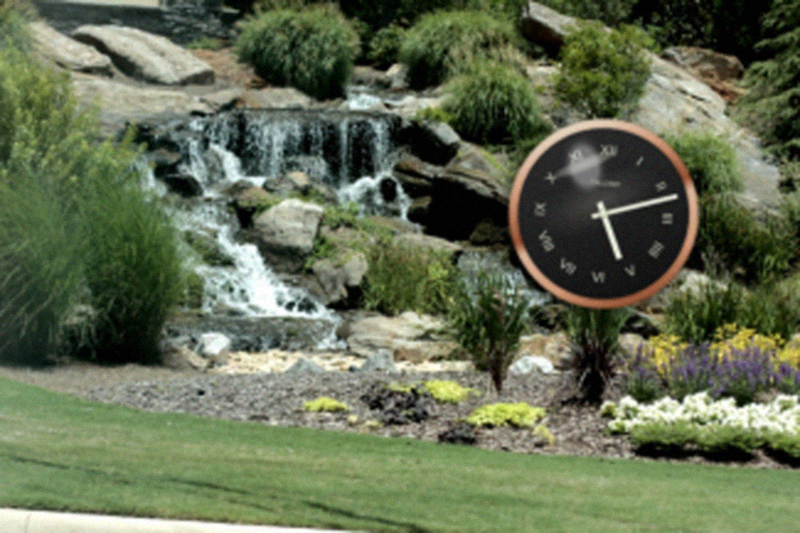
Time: {"hour": 5, "minute": 12}
